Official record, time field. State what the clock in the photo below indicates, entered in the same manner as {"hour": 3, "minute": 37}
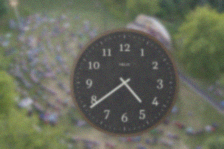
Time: {"hour": 4, "minute": 39}
